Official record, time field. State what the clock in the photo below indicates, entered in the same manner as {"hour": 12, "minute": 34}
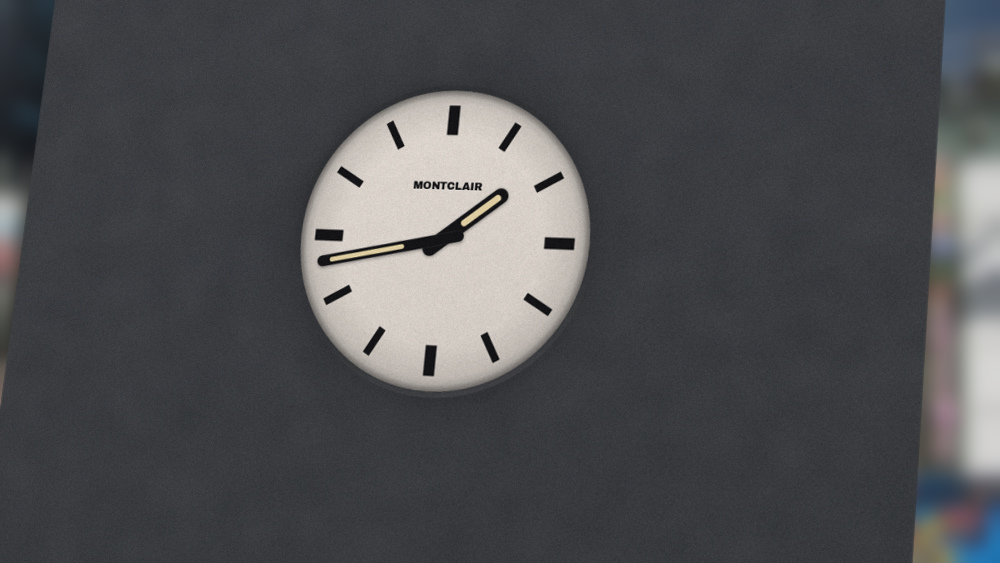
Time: {"hour": 1, "minute": 43}
